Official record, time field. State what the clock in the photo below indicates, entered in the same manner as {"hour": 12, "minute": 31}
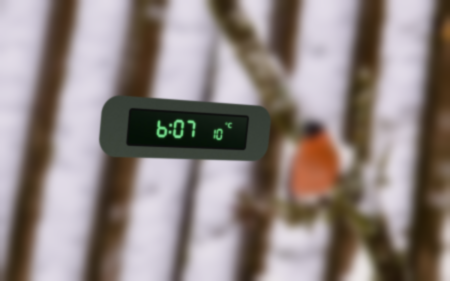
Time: {"hour": 6, "minute": 7}
